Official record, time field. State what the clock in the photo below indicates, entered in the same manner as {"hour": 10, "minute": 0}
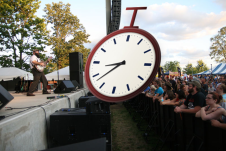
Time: {"hour": 8, "minute": 38}
